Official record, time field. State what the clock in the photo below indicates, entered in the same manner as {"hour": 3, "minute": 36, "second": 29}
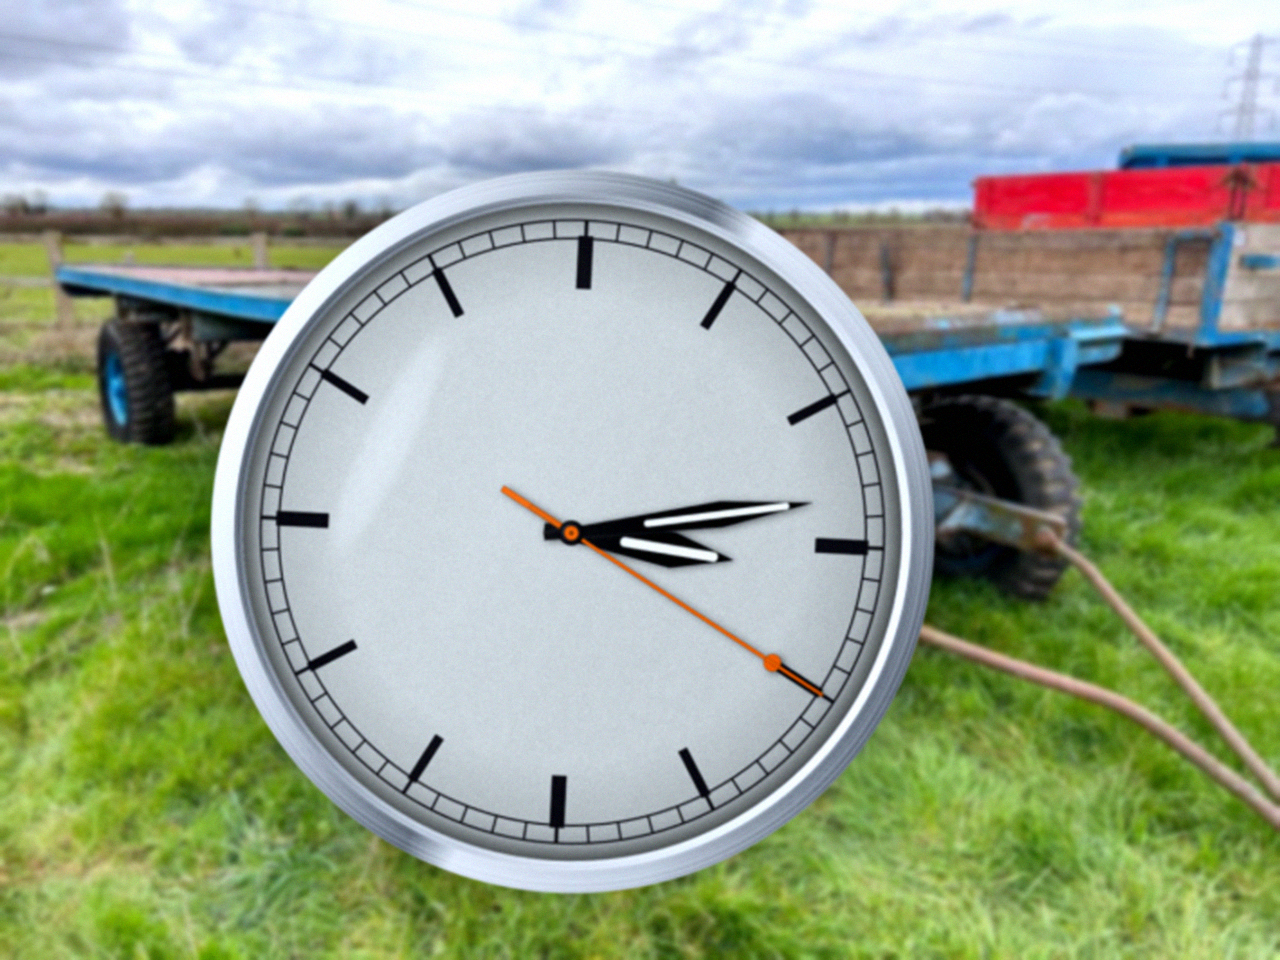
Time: {"hour": 3, "minute": 13, "second": 20}
